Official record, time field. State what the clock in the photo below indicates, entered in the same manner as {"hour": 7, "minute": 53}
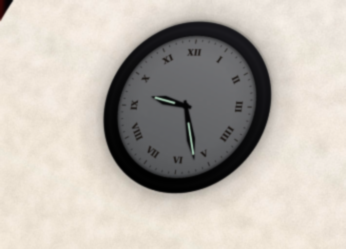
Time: {"hour": 9, "minute": 27}
